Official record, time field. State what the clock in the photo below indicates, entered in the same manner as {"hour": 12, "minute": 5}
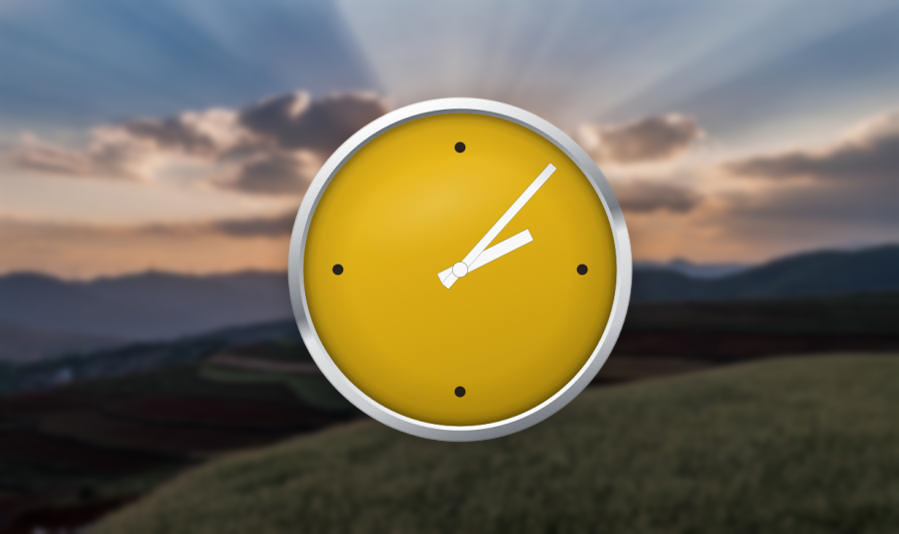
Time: {"hour": 2, "minute": 7}
